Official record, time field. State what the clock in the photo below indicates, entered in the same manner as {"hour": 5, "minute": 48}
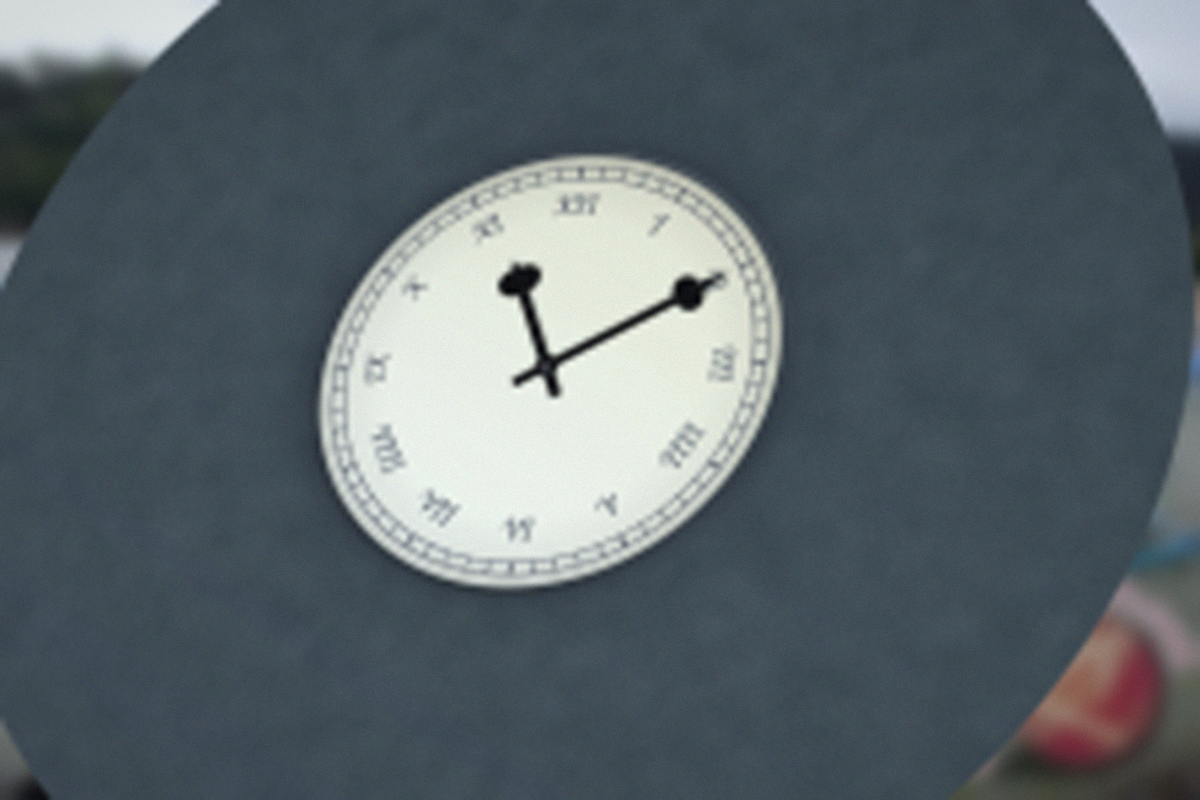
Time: {"hour": 11, "minute": 10}
